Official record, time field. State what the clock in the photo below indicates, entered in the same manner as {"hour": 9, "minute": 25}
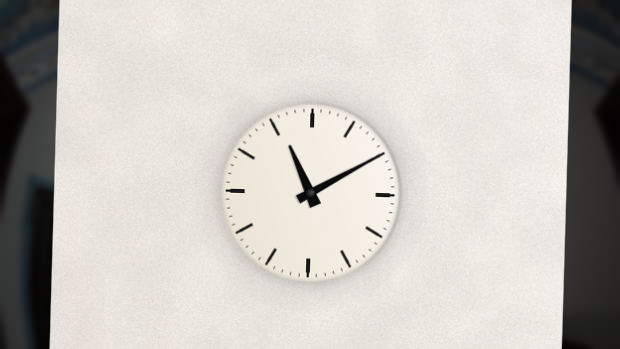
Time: {"hour": 11, "minute": 10}
